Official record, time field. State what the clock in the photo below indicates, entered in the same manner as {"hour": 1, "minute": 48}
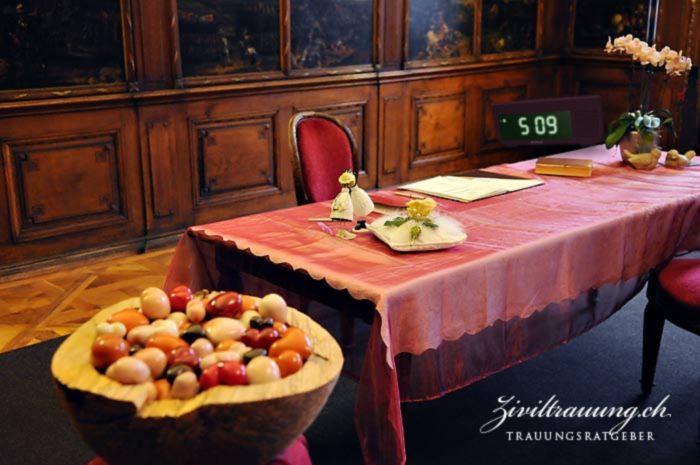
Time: {"hour": 5, "minute": 9}
